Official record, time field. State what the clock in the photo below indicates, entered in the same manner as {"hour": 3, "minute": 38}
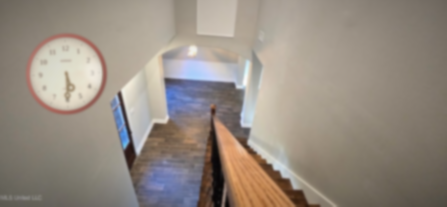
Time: {"hour": 5, "minute": 30}
